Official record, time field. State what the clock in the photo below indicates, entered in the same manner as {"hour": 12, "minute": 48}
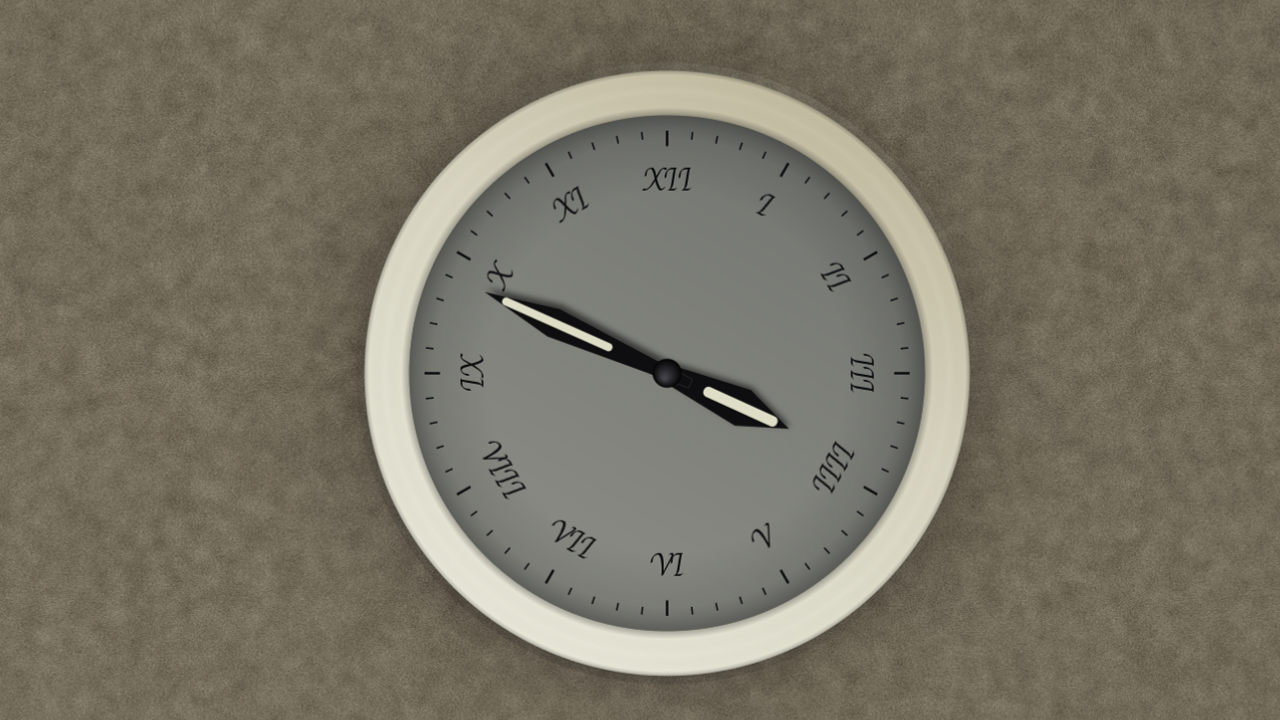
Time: {"hour": 3, "minute": 49}
